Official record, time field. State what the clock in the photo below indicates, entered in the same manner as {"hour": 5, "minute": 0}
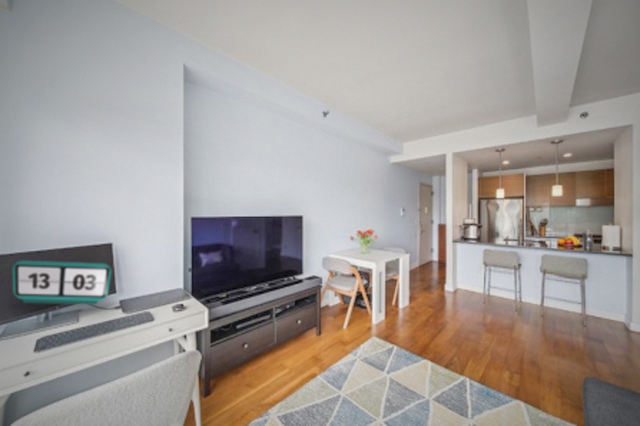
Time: {"hour": 13, "minute": 3}
